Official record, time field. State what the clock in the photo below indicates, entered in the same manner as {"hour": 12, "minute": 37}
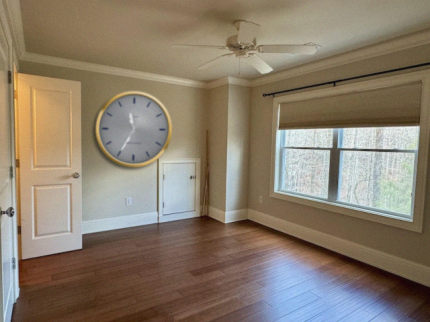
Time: {"hour": 11, "minute": 35}
